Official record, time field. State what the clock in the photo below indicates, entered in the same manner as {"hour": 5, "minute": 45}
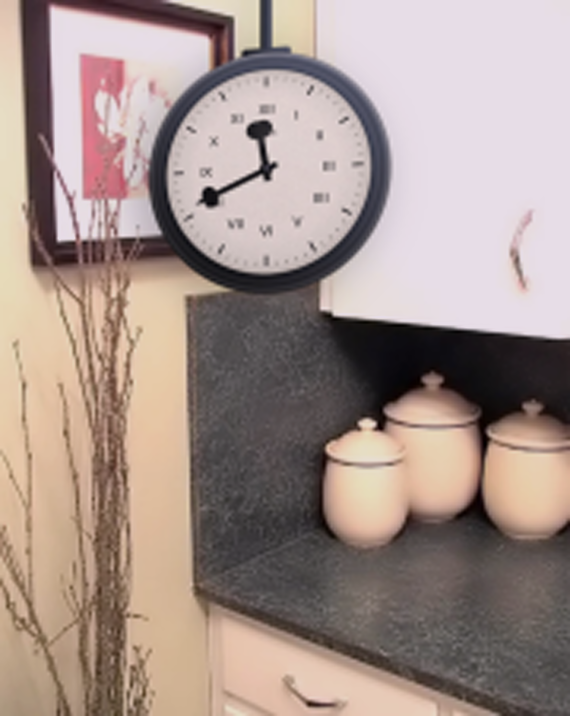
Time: {"hour": 11, "minute": 41}
